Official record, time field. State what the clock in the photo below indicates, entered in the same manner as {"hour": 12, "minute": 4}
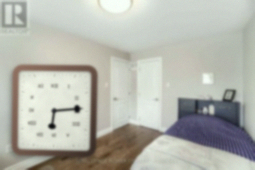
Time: {"hour": 6, "minute": 14}
